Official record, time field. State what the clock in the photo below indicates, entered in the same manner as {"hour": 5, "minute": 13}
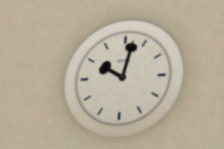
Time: {"hour": 10, "minute": 2}
